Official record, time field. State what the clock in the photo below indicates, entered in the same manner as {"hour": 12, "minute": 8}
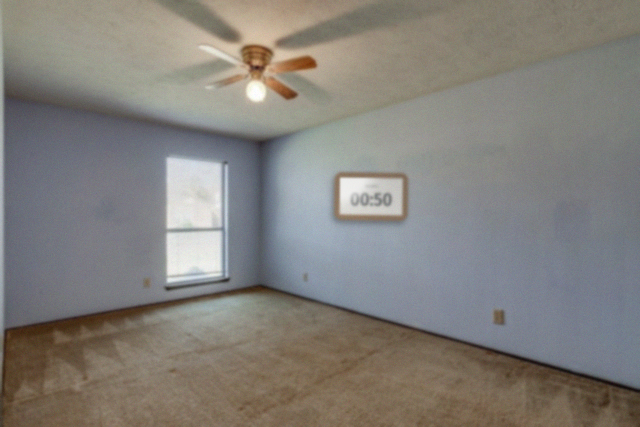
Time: {"hour": 0, "minute": 50}
